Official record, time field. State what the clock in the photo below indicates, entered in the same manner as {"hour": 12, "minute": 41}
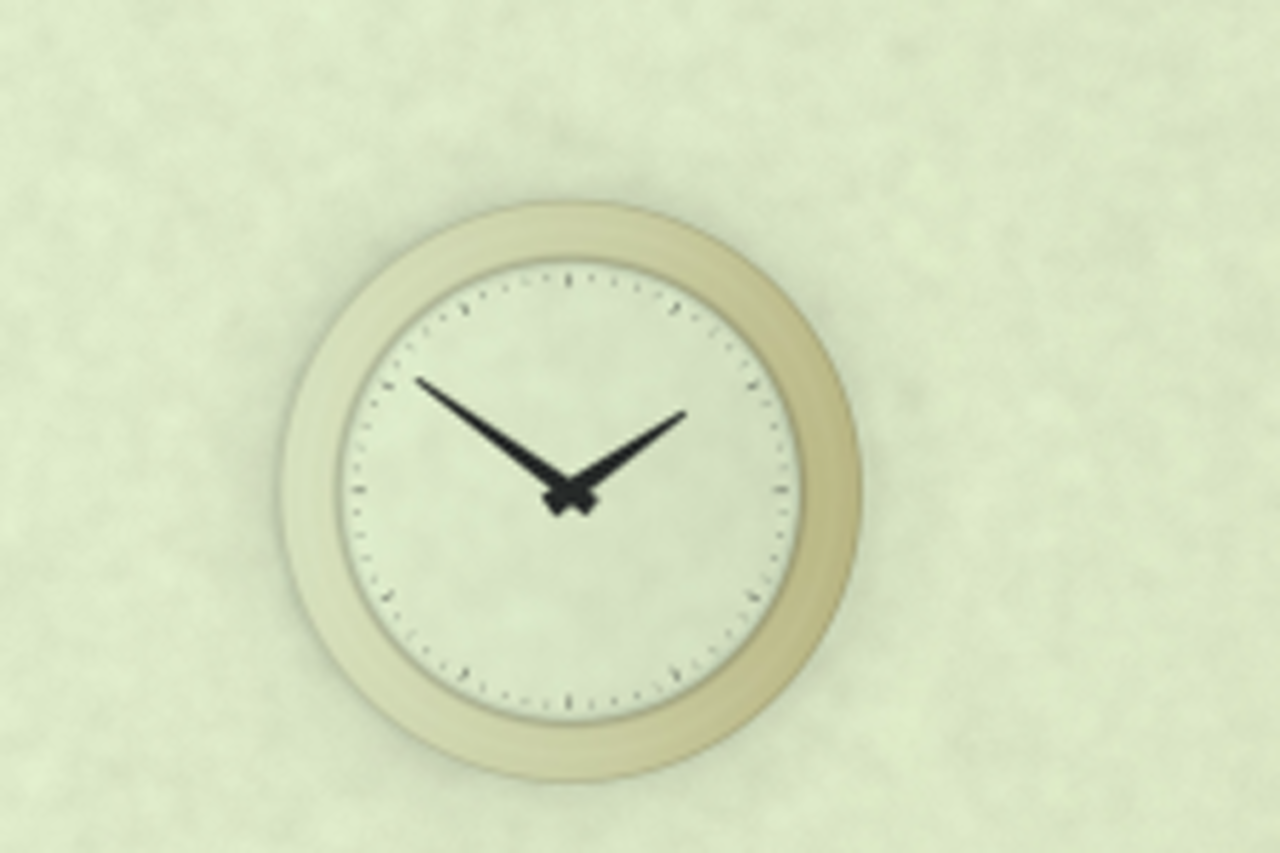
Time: {"hour": 1, "minute": 51}
